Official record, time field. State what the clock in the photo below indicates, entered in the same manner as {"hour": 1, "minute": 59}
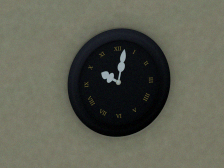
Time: {"hour": 10, "minute": 2}
